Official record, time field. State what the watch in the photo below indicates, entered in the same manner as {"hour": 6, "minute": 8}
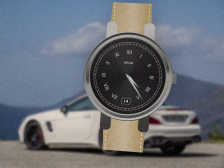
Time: {"hour": 4, "minute": 24}
